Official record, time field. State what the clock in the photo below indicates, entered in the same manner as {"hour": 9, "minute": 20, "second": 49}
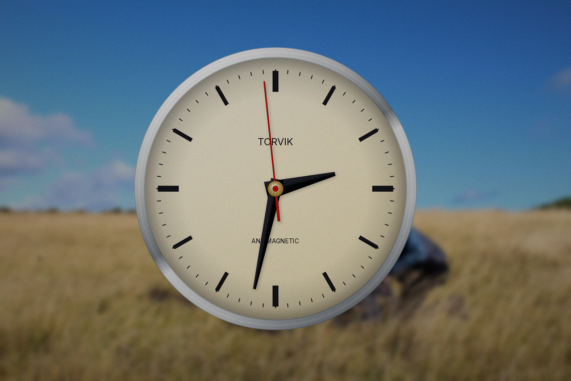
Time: {"hour": 2, "minute": 31, "second": 59}
